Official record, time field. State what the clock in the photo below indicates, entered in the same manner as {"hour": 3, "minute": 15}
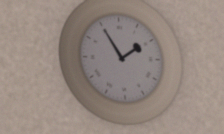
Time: {"hour": 1, "minute": 55}
